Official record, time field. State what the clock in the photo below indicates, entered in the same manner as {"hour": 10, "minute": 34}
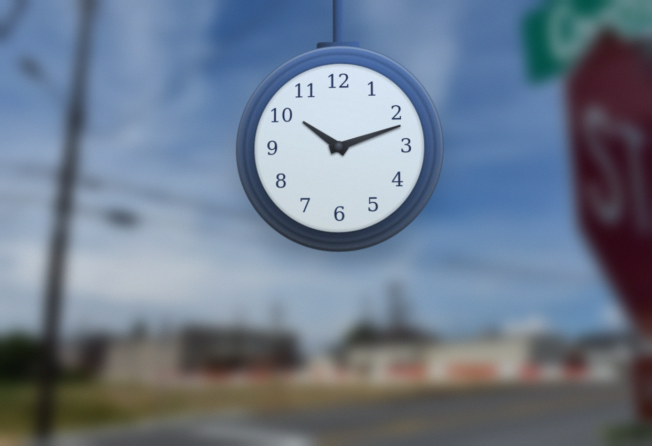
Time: {"hour": 10, "minute": 12}
